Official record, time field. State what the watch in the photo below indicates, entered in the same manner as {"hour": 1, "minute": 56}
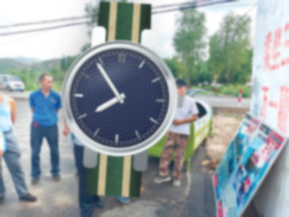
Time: {"hour": 7, "minute": 54}
